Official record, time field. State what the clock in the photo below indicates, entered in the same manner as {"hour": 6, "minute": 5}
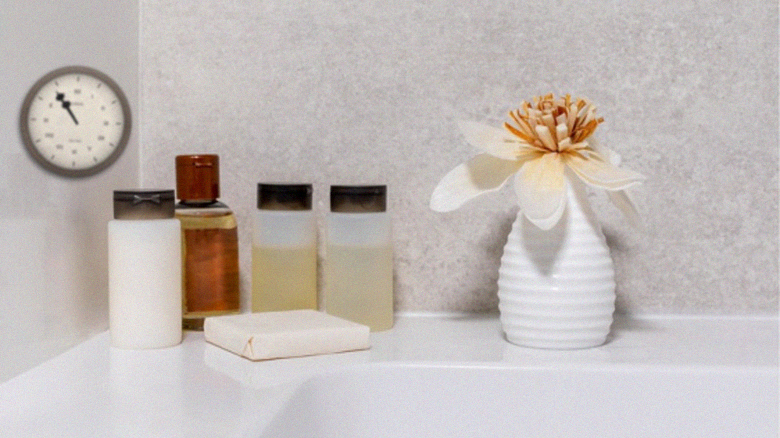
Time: {"hour": 10, "minute": 54}
